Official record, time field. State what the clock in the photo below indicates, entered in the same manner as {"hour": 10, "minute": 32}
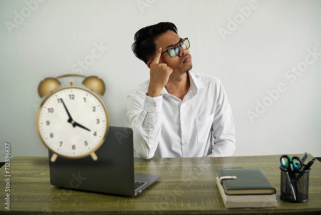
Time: {"hour": 3, "minute": 56}
